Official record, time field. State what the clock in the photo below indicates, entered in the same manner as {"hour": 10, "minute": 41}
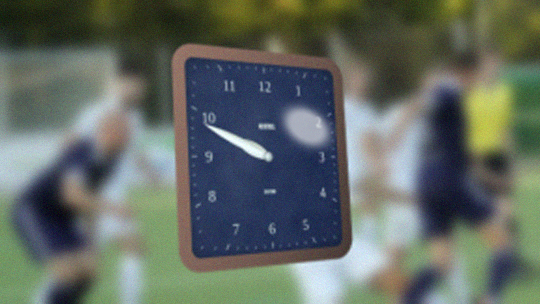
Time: {"hour": 9, "minute": 49}
